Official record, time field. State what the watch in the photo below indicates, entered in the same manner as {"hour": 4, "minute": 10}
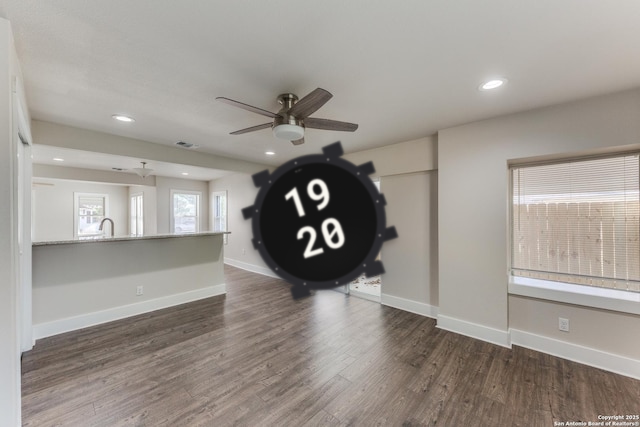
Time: {"hour": 19, "minute": 20}
